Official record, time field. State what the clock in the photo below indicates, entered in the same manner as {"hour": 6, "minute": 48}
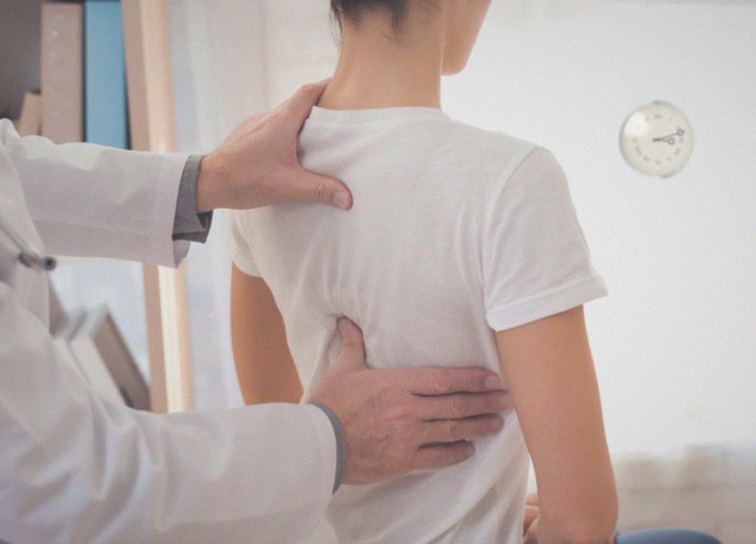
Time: {"hour": 3, "minute": 12}
